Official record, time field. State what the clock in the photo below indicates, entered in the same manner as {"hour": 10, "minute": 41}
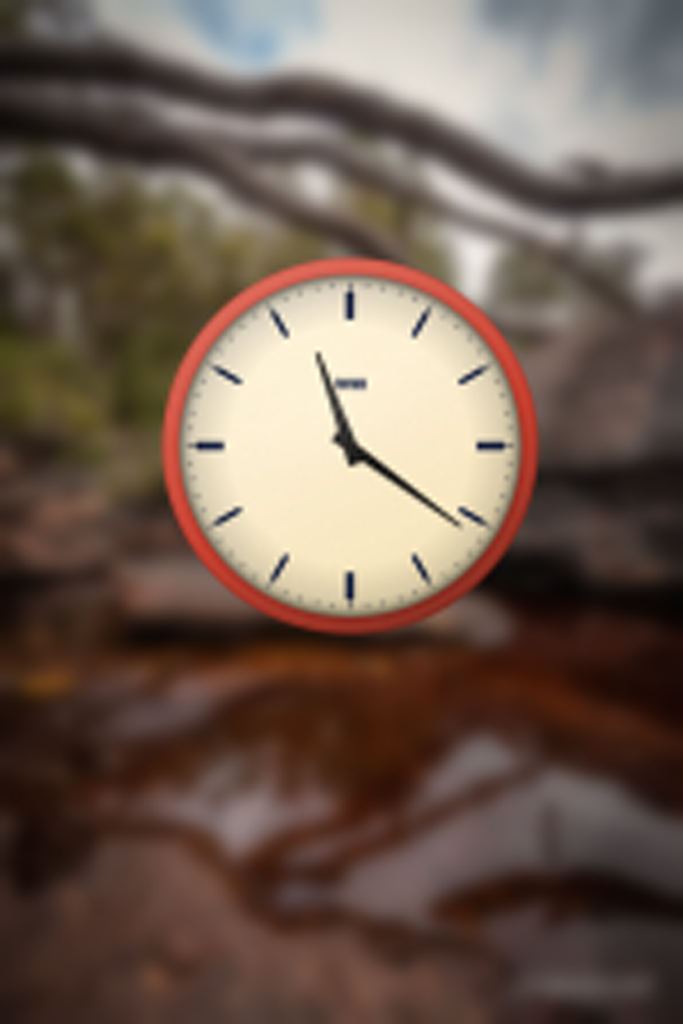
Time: {"hour": 11, "minute": 21}
